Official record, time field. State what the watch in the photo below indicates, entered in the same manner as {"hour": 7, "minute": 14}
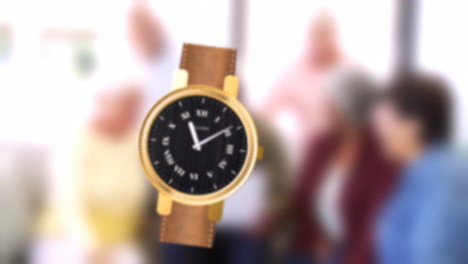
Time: {"hour": 11, "minute": 9}
